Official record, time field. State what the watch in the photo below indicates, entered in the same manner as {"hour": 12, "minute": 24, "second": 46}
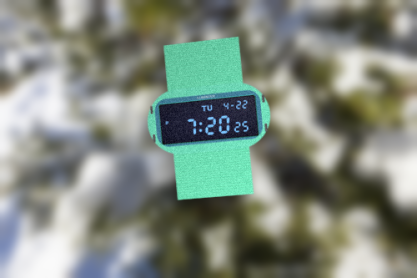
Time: {"hour": 7, "minute": 20, "second": 25}
